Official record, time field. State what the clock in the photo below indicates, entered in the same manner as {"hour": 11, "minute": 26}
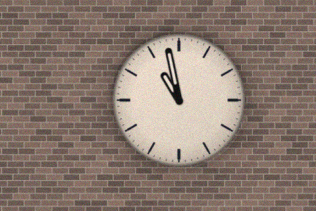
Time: {"hour": 10, "minute": 58}
